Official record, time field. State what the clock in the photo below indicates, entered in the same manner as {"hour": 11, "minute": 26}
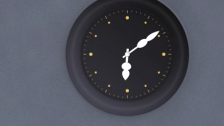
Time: {"hour": 6, "minute": 9}
